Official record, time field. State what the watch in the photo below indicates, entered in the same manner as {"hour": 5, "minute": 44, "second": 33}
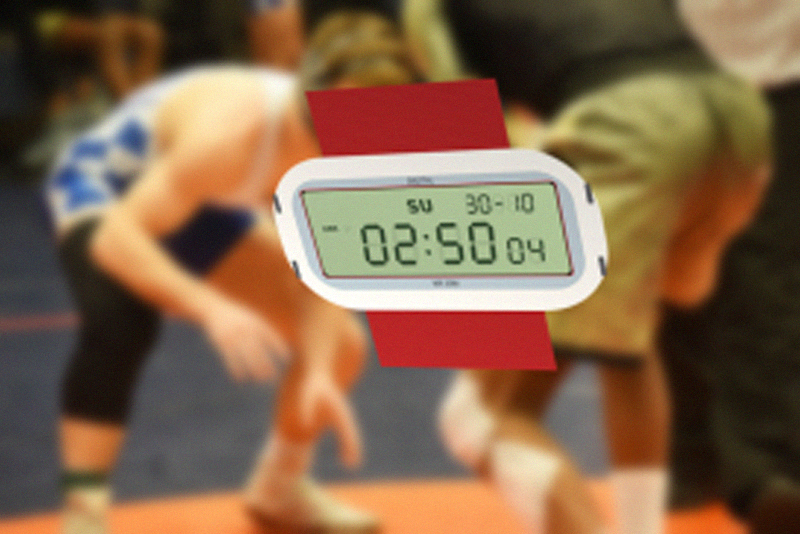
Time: {"hour": 2, "minute": 50, "second": 4}
